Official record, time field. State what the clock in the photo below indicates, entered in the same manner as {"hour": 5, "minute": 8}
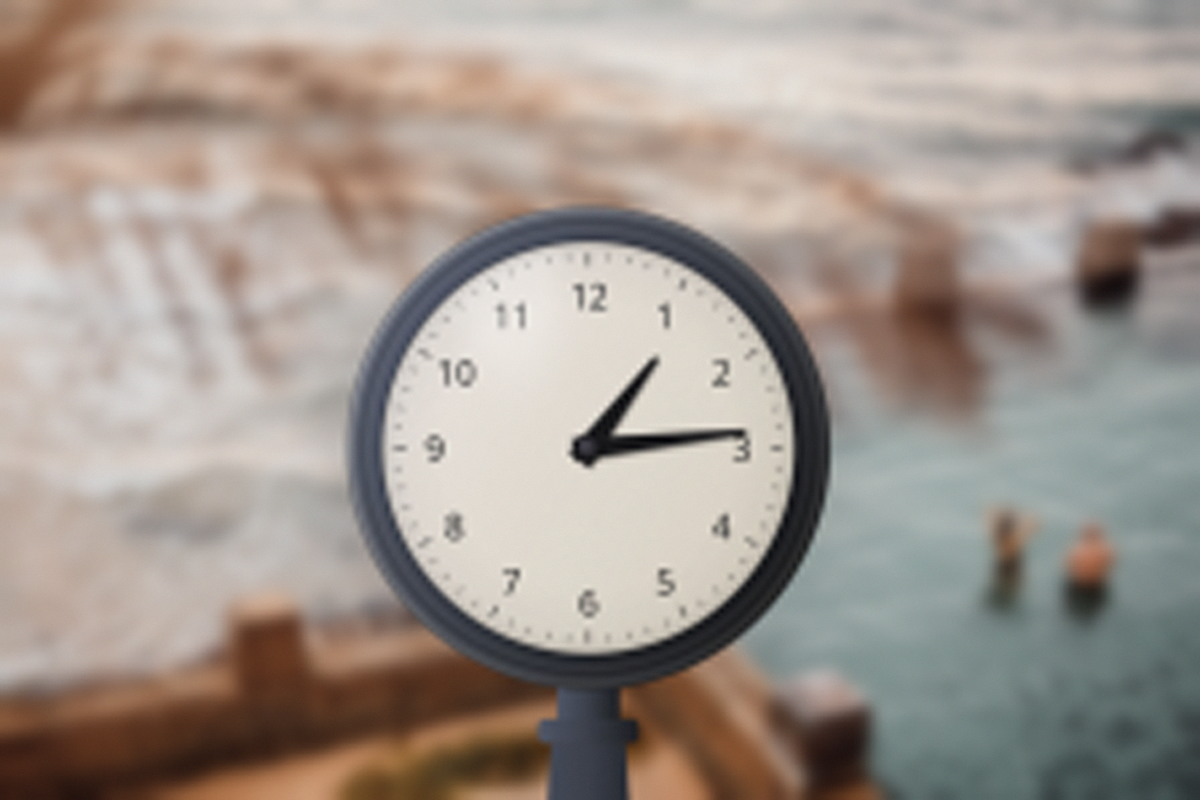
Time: {"hour": 1, "minute": 14}
